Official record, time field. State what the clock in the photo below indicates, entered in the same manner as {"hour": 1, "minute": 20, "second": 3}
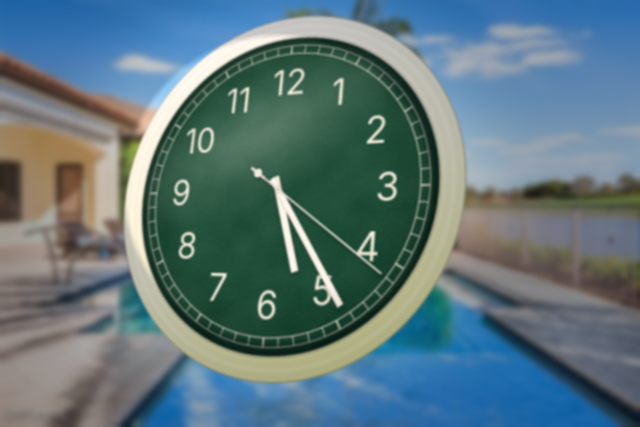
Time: {"hour": 5, "minute": 24, "second": 21}
